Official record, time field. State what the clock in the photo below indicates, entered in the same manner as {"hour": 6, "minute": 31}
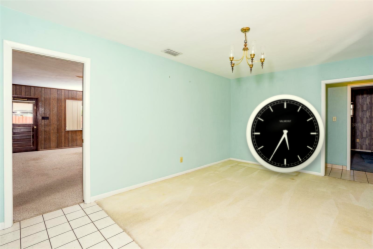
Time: {"hour": 5, "minute": 35}
